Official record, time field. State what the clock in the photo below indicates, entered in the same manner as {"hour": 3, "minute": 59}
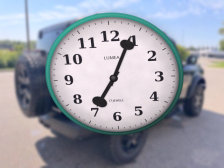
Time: {"hour": 7, "minute": 4}
